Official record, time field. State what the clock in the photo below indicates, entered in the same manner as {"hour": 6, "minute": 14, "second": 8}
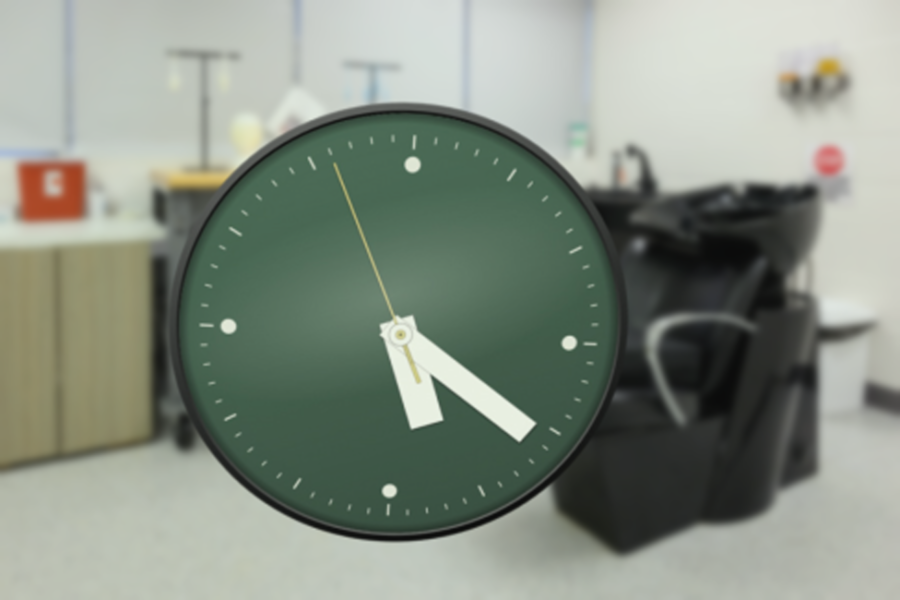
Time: {"hour": 5, "minute": 20, "second": 56}
